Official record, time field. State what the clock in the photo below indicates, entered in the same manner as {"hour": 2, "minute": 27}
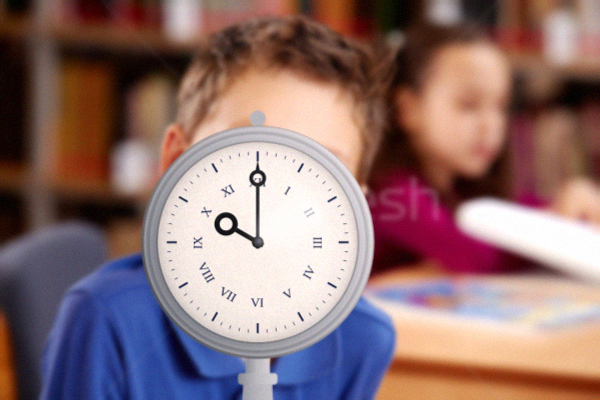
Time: {"hour": 10, "minute": 0}
